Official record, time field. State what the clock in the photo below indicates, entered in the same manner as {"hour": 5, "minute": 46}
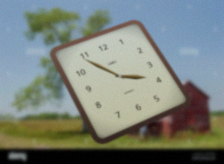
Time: {"hour": 3, "minute": 54}
